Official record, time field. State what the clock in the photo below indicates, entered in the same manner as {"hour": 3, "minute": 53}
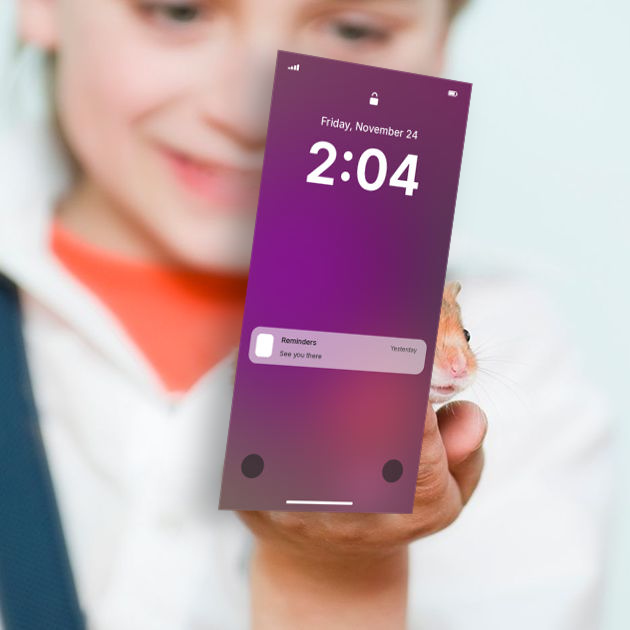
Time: {"hour": 2, "minute": 4}
